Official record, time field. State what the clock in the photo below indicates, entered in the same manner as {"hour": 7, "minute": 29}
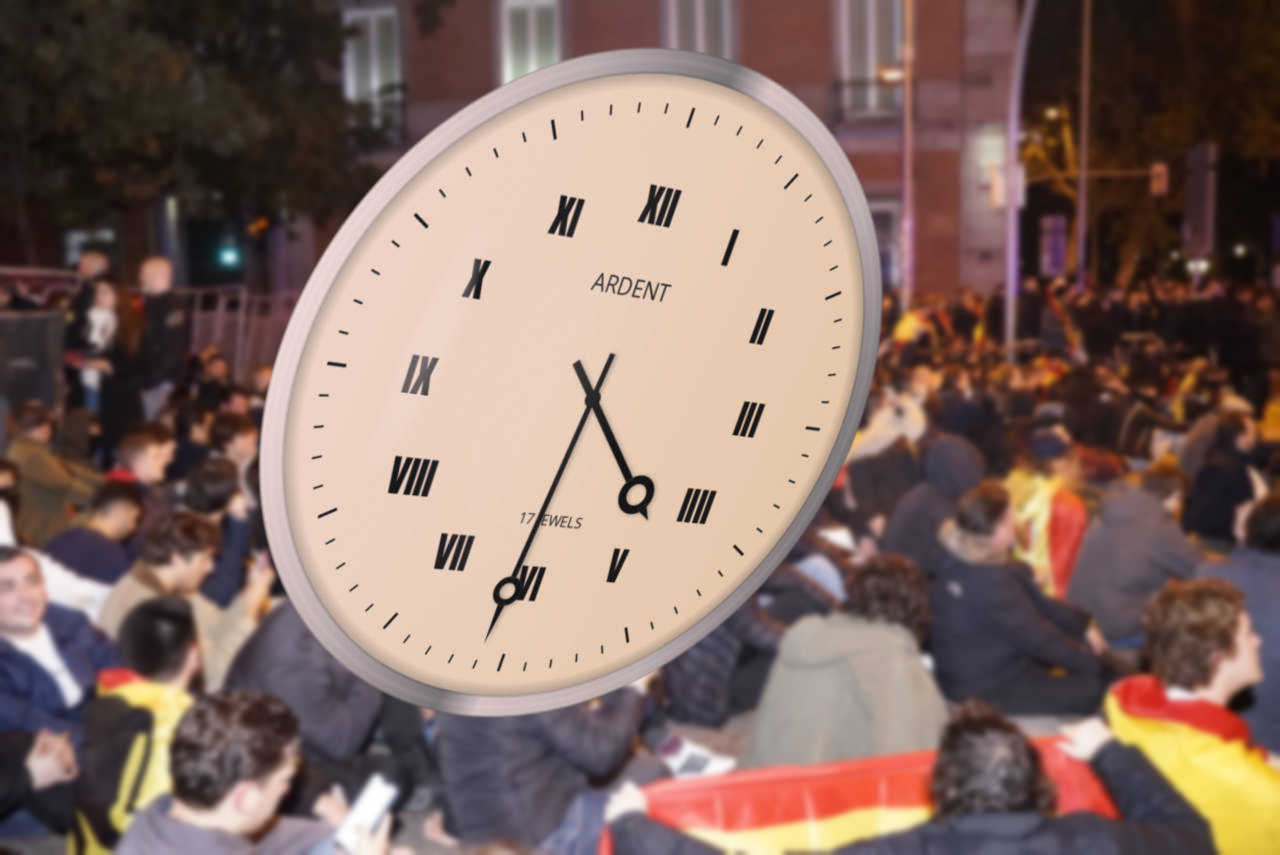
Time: {"hour": 4, "minute": 31}
